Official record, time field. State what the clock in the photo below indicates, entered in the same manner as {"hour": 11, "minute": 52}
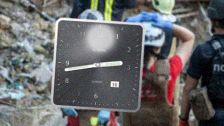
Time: {"hour": 2, "minute": 43}
